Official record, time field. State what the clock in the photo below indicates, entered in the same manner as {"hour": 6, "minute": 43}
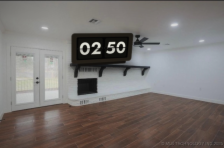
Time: {"hour": 2, "minute": 50}
